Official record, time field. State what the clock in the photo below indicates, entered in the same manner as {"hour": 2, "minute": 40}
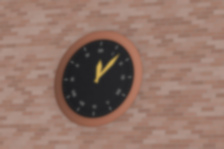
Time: {"hour": 12, "minute": 7}
